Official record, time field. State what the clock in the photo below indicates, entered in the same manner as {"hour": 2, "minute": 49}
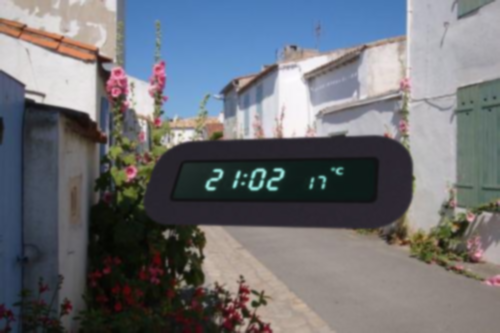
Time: {"hour": 21, "minute": 2}
